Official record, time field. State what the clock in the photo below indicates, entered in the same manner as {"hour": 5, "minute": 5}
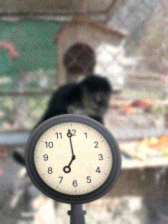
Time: {"hour": 6, "minute": 59}
